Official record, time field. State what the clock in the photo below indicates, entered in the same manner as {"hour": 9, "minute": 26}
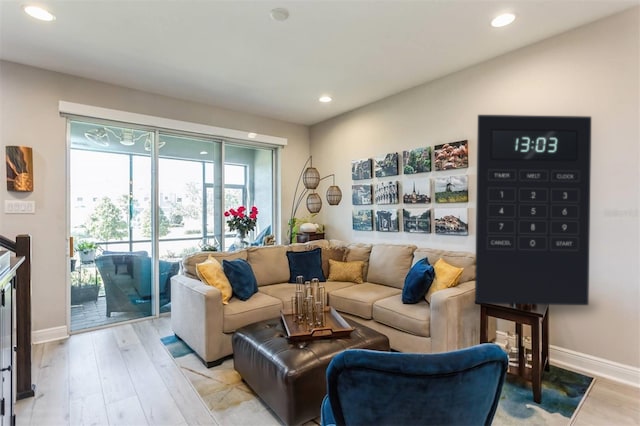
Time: {"hour": 13, "minute": 3}
